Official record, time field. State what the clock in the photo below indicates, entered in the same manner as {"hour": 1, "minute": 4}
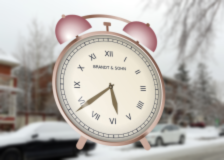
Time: {"hour": 5, "minute": 39}
